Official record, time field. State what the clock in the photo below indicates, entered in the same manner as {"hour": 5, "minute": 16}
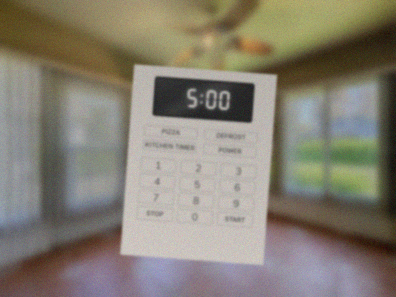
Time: {"hour": 5, "minute": 0}
